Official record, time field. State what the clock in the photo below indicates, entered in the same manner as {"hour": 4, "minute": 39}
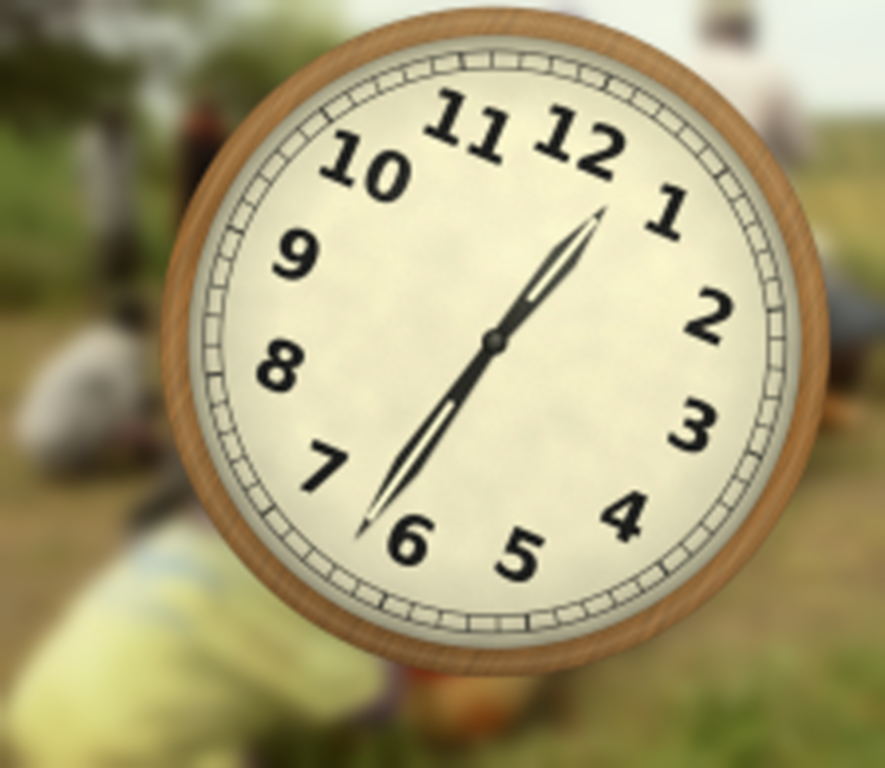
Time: {"hour": 12, "minute": 32}
